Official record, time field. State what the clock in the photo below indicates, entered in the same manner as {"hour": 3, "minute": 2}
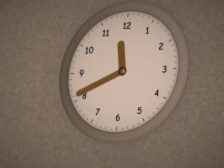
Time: {"hour": 11, "minute": 41}
